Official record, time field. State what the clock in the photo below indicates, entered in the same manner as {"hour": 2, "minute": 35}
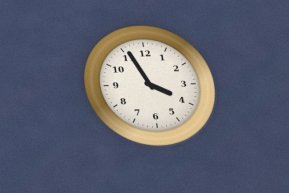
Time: {"hour": 3, "minute": 56}
